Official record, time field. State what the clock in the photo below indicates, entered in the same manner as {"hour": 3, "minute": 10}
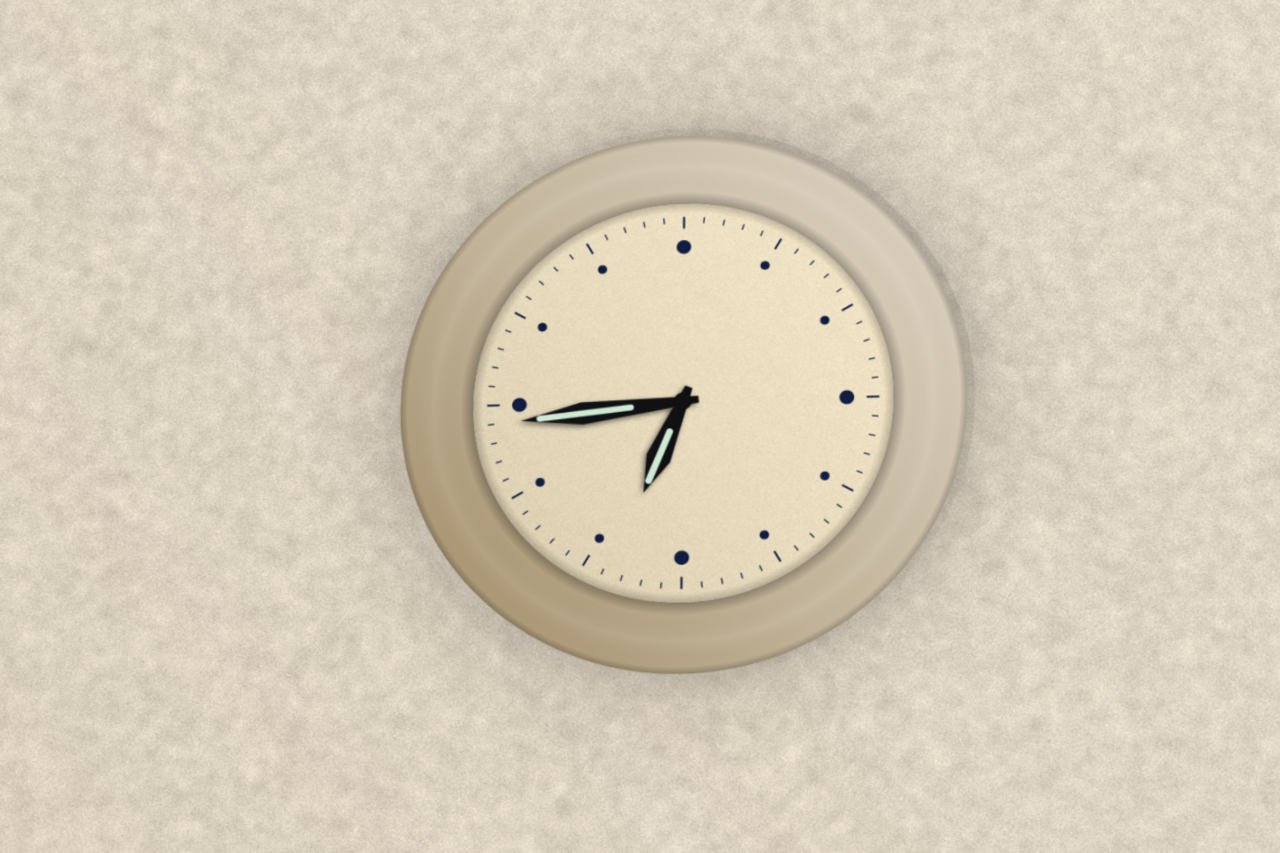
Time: {"hour": 6, "minute": 44}
